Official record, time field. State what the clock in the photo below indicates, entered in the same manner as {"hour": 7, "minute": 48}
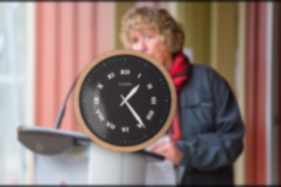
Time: {"hour": 1, "minute": 24}
